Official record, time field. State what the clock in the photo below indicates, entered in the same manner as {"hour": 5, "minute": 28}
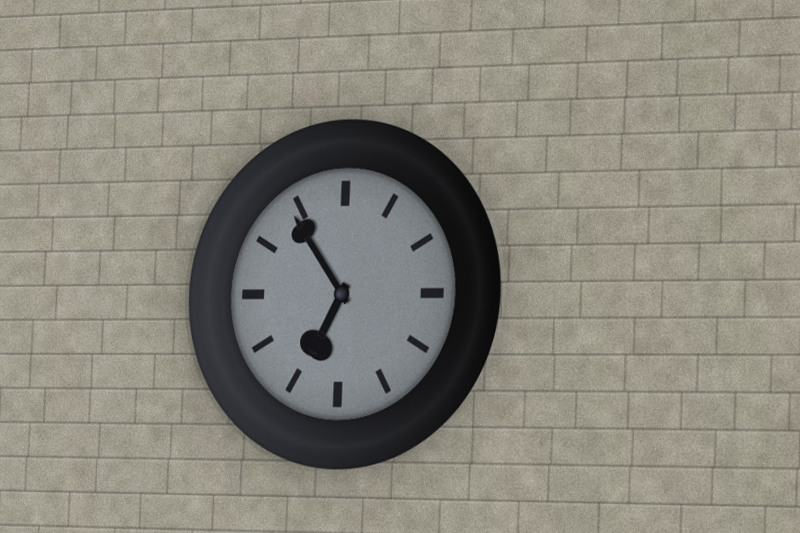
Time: {"hour": 6, "minute": 54}
